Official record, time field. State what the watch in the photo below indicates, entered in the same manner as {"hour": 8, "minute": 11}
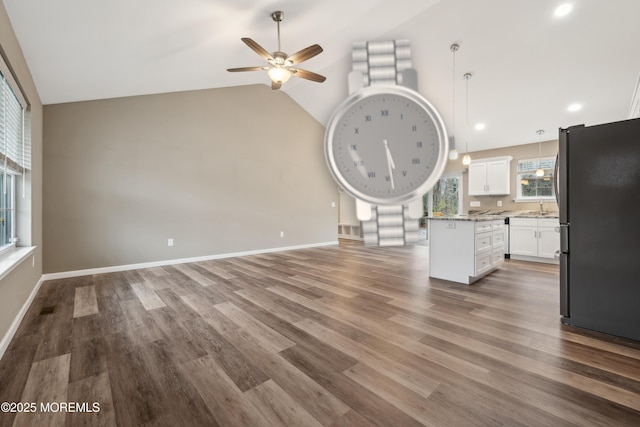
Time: {"hour": 5, "minute": 29}
